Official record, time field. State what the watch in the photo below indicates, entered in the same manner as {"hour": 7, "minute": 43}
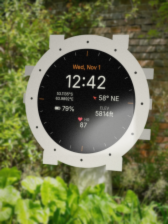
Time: {"hour": 12, "minute": 42}
